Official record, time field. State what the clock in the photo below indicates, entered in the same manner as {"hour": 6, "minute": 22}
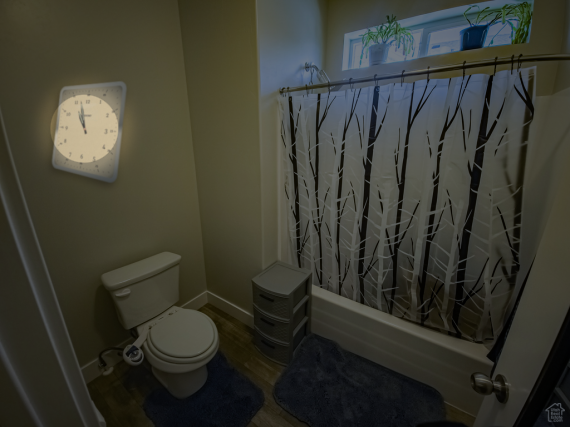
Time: {"hour": 10, "minute": 57}
